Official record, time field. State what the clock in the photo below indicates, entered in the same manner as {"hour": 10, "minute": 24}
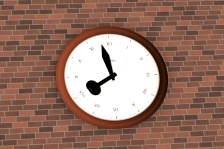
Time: {"hour": 7, "minute": 58}
